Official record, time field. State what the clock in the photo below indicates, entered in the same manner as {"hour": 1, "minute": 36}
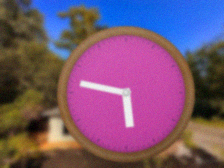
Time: {"hour": 5, "minute": 47}
